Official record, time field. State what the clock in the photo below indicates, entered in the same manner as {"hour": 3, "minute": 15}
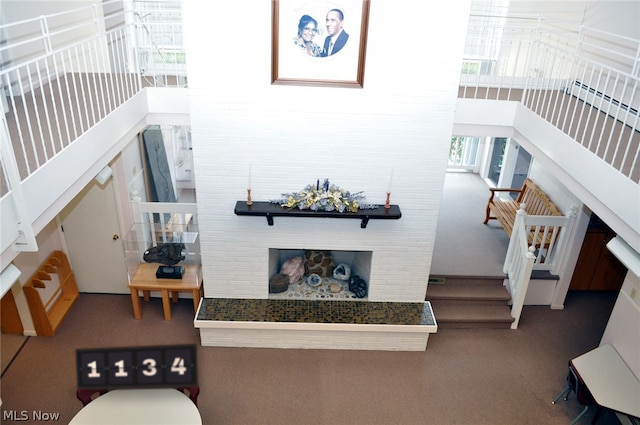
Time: {"hour": 11, "minute": 34}
